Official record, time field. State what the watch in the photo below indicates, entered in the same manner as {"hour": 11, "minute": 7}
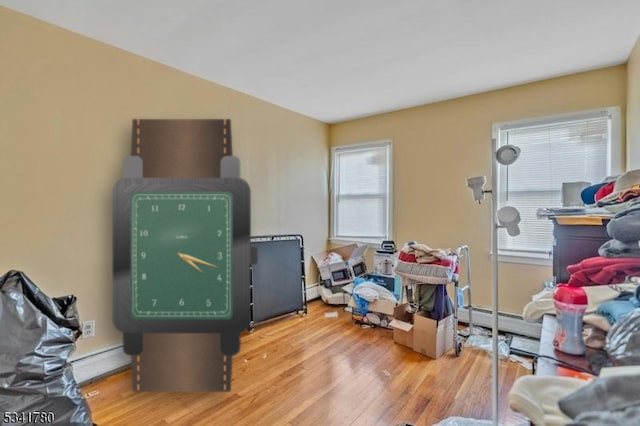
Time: {"hour": 4, "minute": 18}
